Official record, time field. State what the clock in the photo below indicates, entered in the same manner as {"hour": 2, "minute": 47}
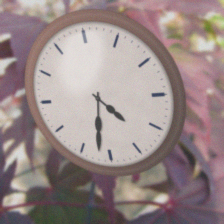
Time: {"hour": 4, "minute": 32}
